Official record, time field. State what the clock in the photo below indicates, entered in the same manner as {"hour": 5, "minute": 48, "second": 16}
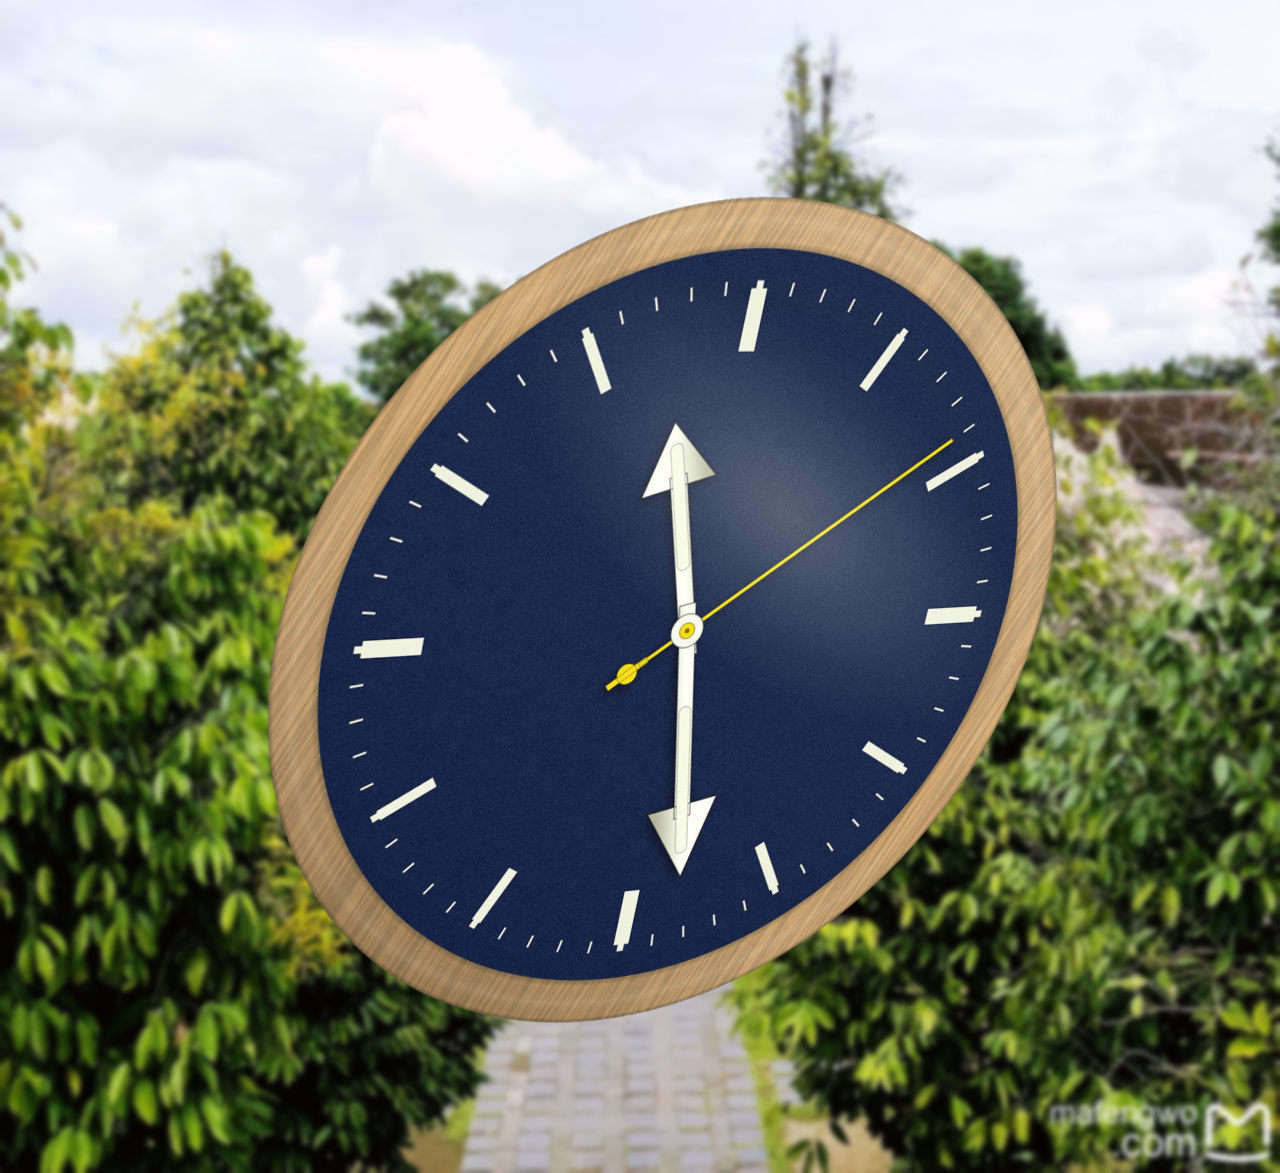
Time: {"hour": 11, "minute": 28, "second": 9}
